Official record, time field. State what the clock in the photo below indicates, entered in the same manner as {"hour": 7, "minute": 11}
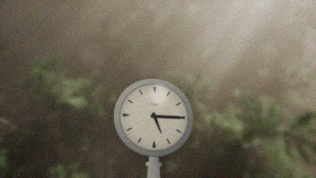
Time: {"hour": 5, "minute": 15}
